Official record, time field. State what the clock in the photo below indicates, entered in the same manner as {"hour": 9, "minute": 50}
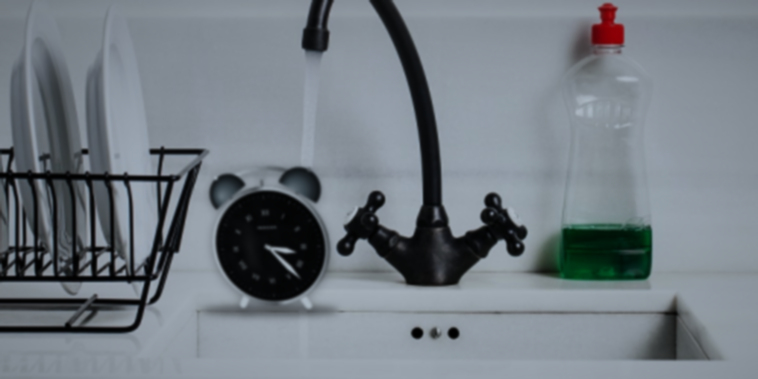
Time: {"hour": 3, "minute": 23}
